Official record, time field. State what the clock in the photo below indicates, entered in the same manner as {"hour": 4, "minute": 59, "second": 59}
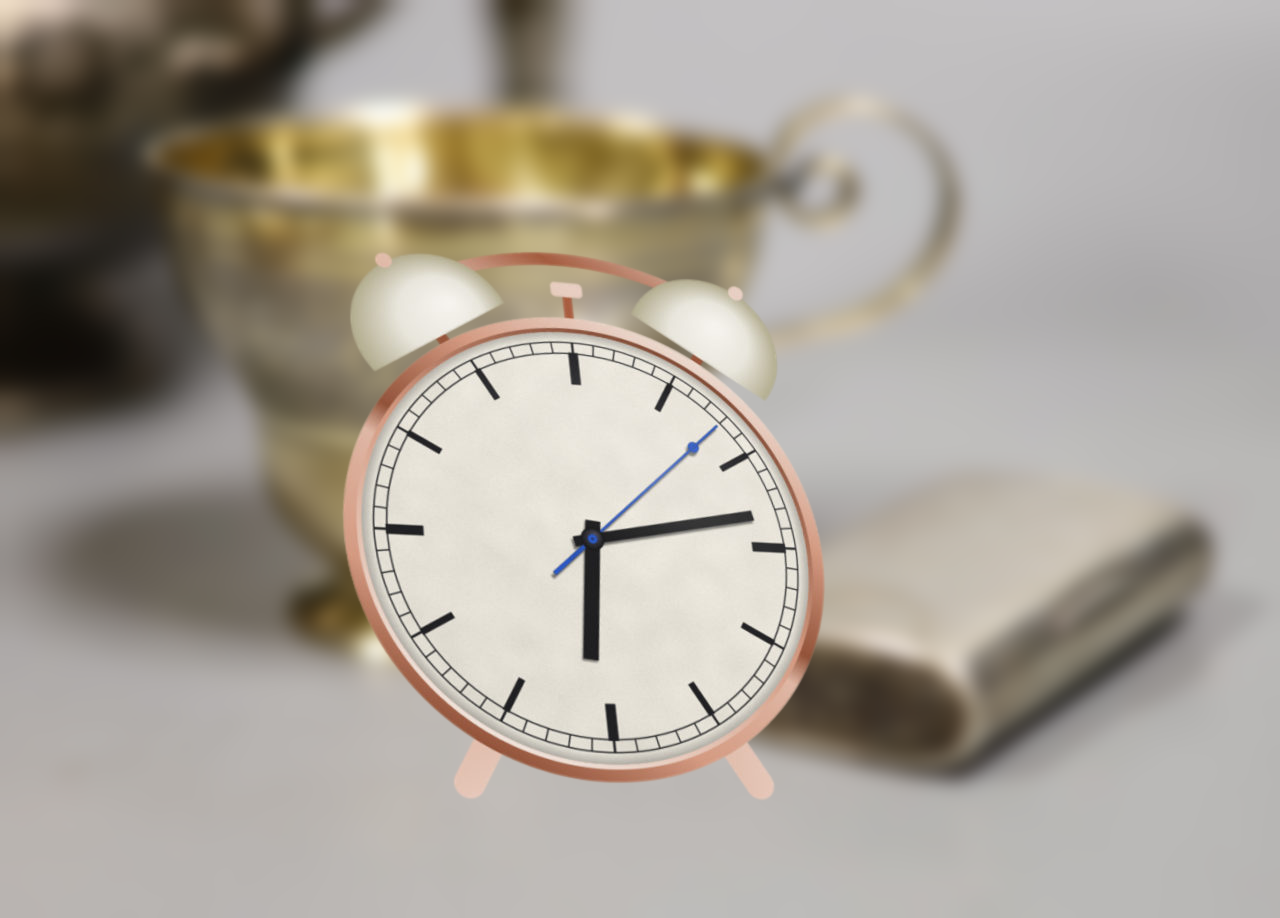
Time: {"hour": 6, "minute": 13, "second": 8}
